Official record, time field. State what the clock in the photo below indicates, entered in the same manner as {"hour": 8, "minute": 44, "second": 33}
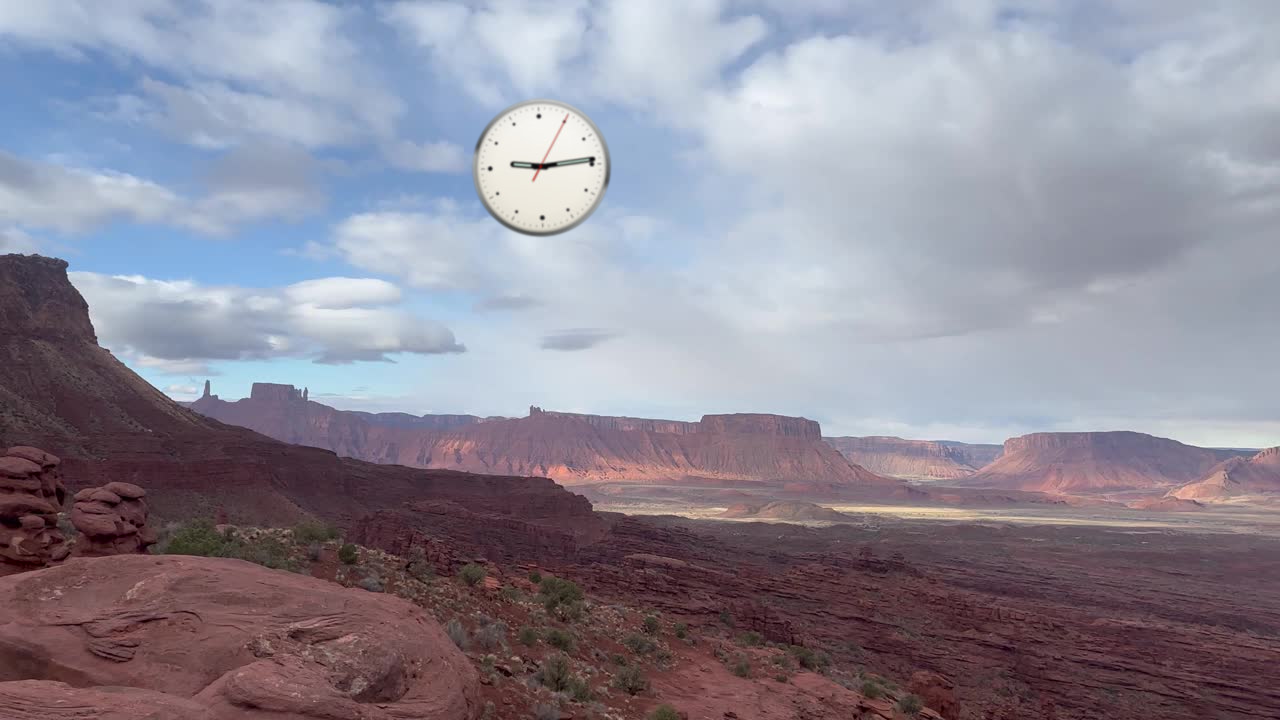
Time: {"hour": 9, "minute": 14, "second": 5}
